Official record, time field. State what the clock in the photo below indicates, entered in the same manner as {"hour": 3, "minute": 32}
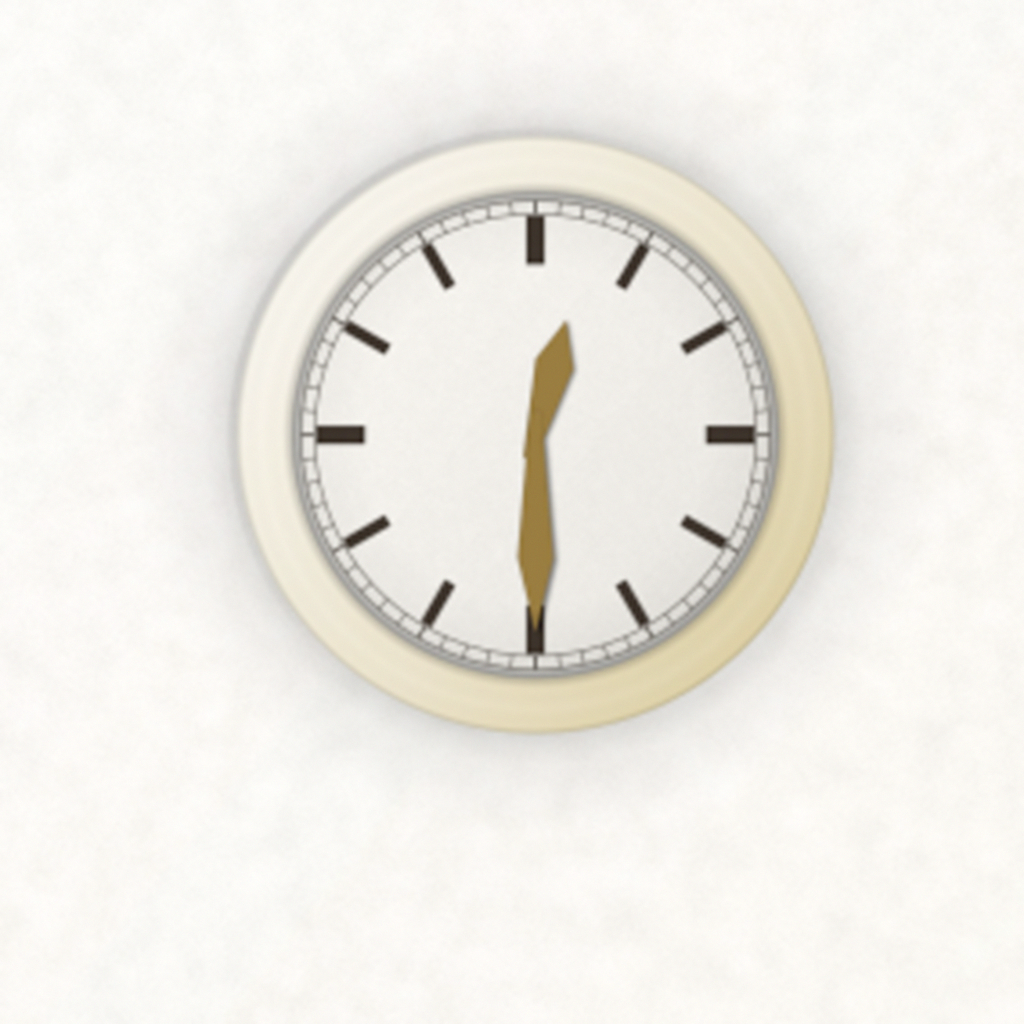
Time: {"hour": 12, "minute": 30}
